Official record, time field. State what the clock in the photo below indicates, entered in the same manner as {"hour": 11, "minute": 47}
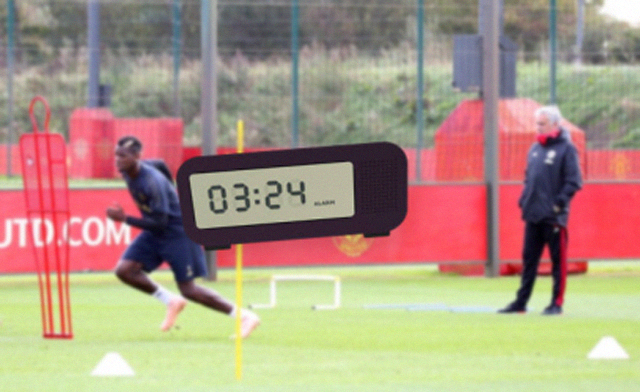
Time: {"hour": 3, "minute": 24}
